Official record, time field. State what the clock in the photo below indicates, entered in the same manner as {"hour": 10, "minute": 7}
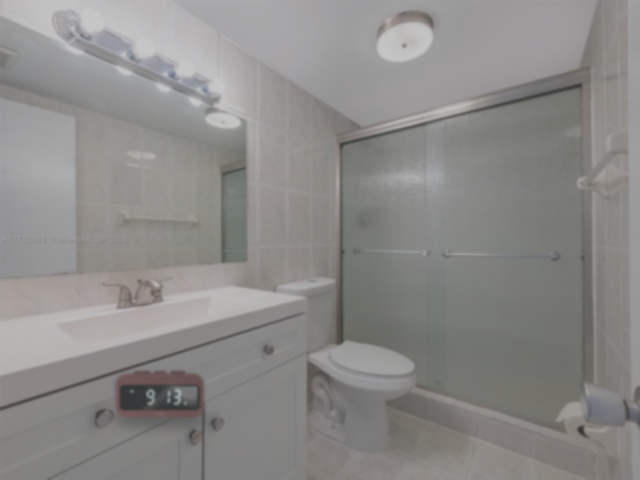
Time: {"hour": 9, "minute": 13}
